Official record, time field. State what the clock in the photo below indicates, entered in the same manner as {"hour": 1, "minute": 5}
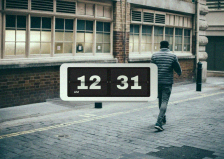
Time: {"hour": 12, "minute": 31}
